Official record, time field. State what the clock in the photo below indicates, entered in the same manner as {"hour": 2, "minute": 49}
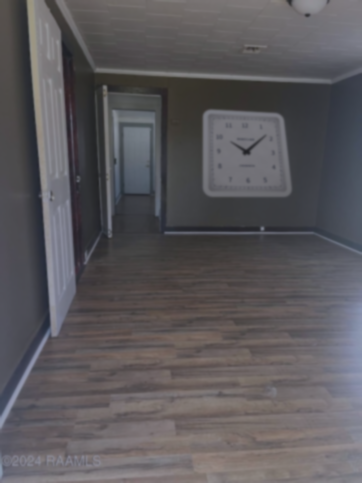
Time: {"hour": 10, "minute": 8}
